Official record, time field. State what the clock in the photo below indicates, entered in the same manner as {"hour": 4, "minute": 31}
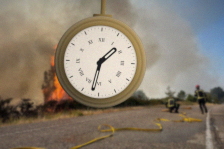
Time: {"hour": 1, "minute": 32}
